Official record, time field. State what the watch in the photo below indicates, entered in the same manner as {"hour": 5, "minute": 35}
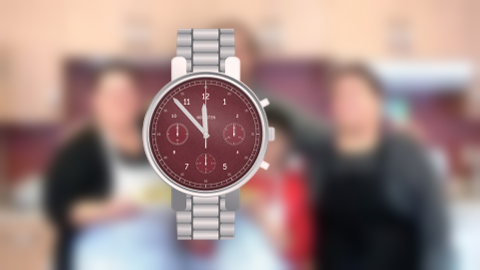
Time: {"hour": 11, "minute": 53}
